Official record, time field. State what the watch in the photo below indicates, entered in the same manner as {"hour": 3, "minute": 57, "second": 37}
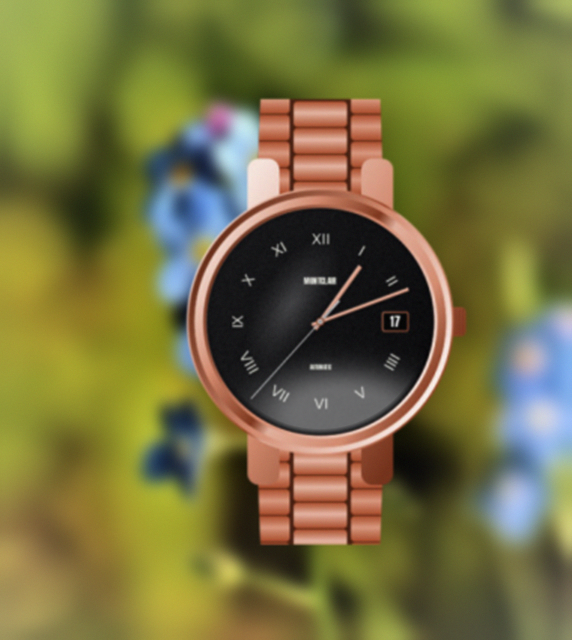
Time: {"hour": 1, "minute": 11, "second": 37}
